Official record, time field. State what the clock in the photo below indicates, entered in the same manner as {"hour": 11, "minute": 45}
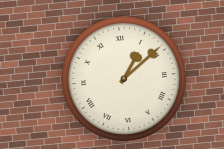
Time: {"hour": 1, "minute": 9}
